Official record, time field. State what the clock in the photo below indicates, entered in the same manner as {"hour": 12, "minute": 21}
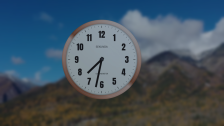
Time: {"hour": 7, "minute": 32}
